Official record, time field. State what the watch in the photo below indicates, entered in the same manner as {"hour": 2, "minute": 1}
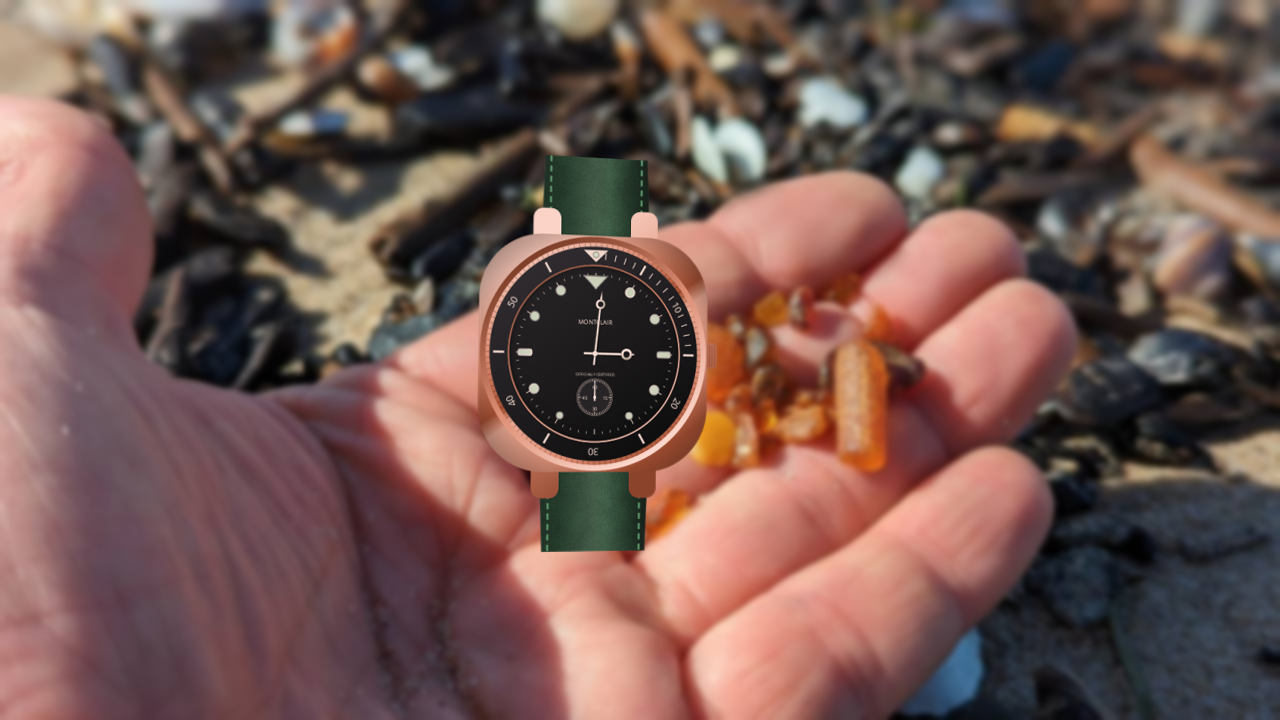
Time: {"hour": 3, "minute": 1}
